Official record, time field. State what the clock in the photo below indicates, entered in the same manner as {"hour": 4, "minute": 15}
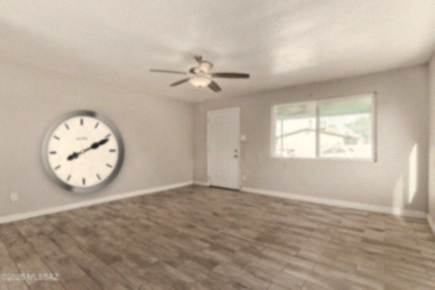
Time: {"hour": 8, "minute": 11}
